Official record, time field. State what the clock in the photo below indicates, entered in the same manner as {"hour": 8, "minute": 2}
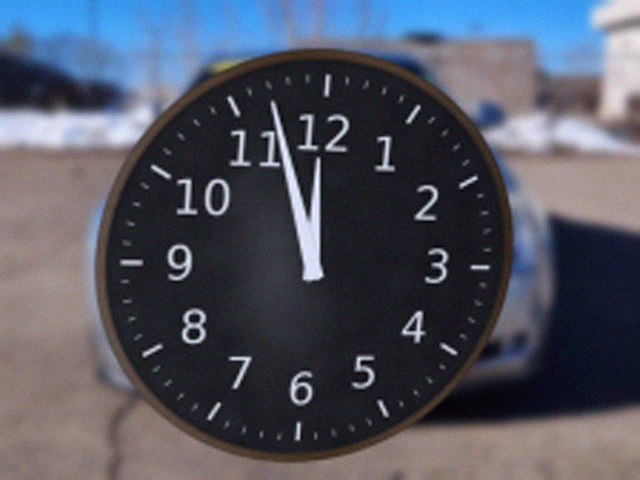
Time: {"hour": 11, "minute": 57}
